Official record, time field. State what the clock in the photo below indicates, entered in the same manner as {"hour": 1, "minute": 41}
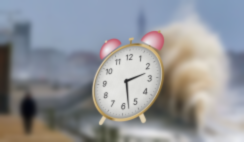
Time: {"hour": 2, "minute": 28}
